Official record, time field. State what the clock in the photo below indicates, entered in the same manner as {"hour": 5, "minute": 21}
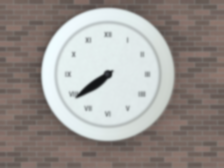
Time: {"hour": 7, "minute": 39}
